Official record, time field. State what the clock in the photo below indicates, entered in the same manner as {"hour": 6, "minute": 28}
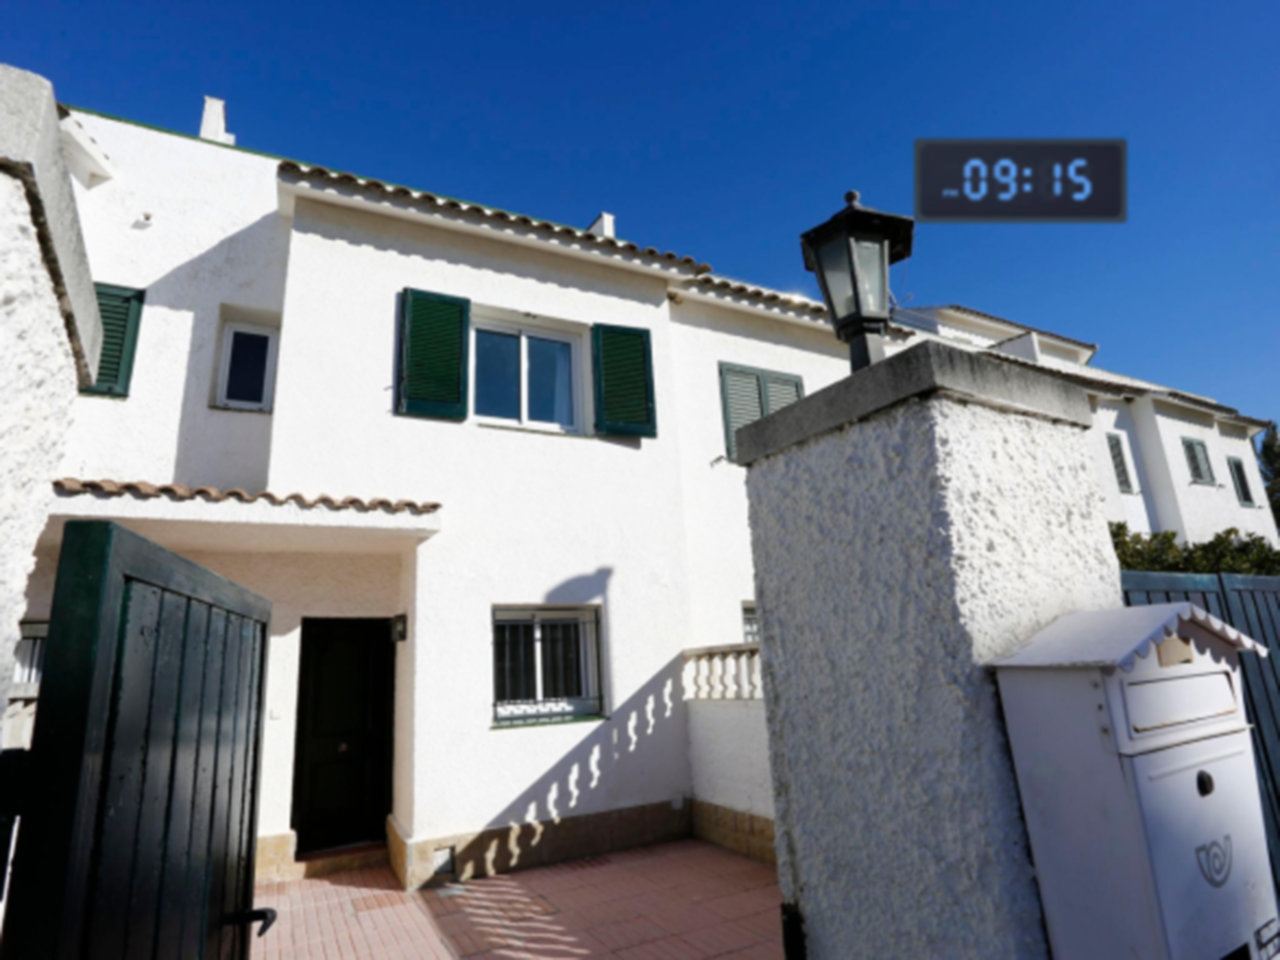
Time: {"hour": 9, "minute": 15}
